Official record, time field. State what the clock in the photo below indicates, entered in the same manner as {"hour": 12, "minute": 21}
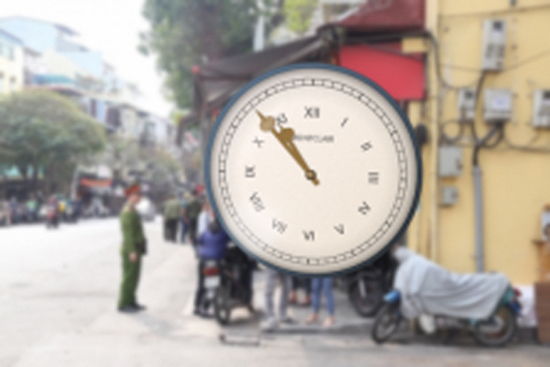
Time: {"hour": 10, "minute": 53}
